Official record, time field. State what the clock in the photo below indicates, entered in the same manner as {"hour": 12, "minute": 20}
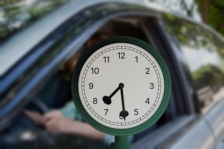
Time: {"hour": 7, "minute": 29}
